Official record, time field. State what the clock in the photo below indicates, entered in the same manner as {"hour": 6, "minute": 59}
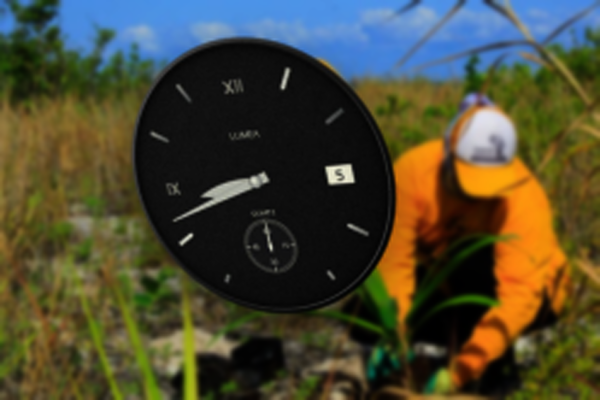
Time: {"hour": 8, "minute": 42}
